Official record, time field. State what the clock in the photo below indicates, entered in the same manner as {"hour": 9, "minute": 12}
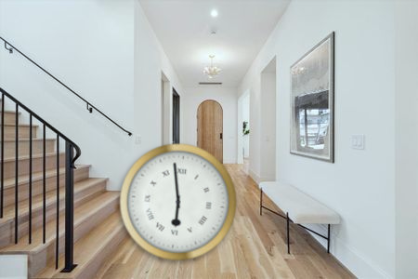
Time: {"hour": 5, "minute": 58}
